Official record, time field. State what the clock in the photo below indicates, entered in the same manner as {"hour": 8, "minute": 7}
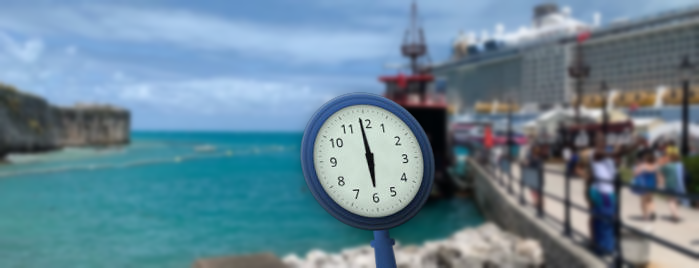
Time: {"hour": 5, "minute": 59}
